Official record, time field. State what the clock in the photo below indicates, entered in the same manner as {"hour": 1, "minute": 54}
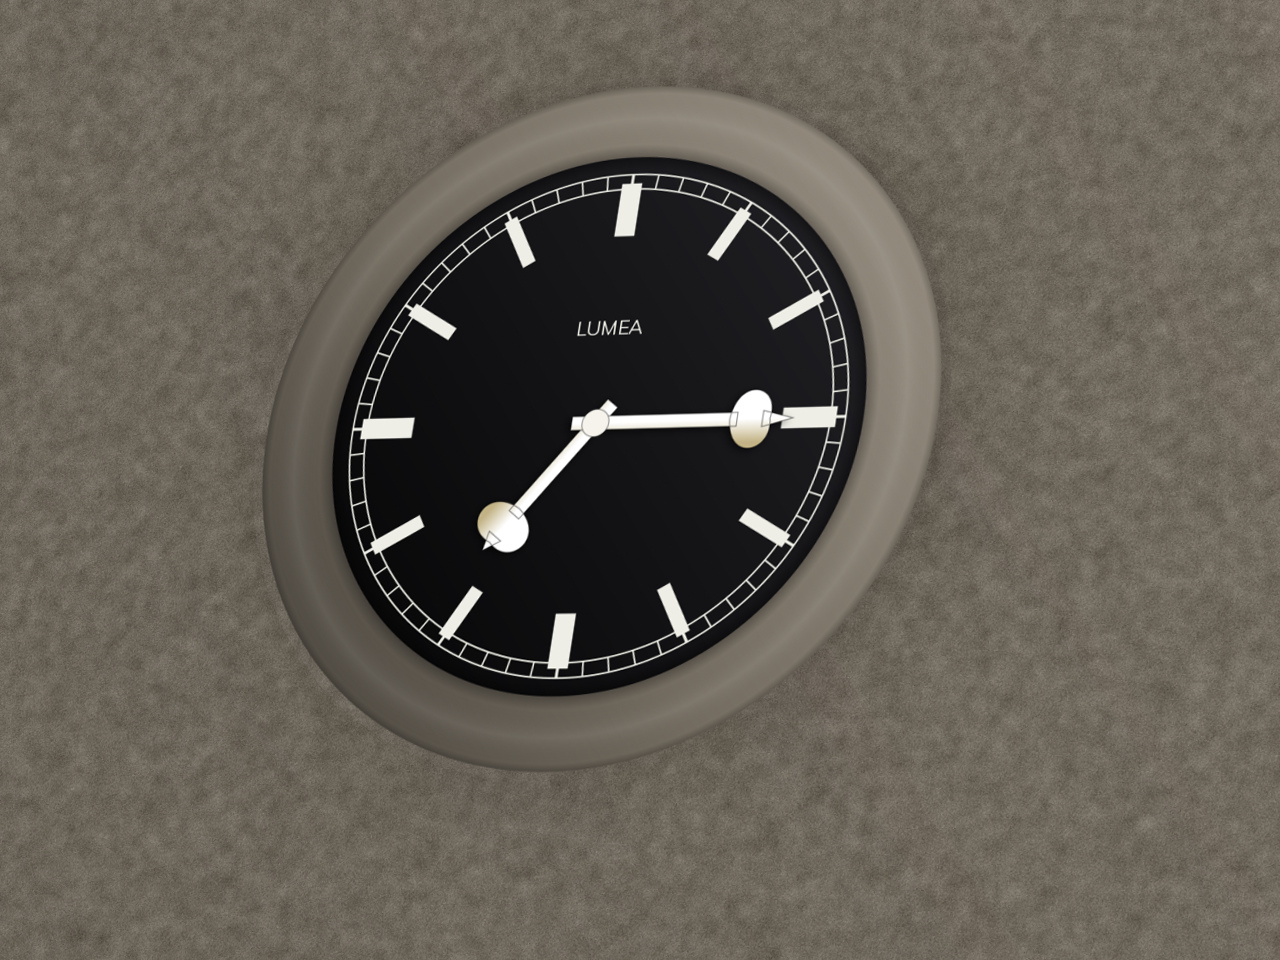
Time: {"hour": 7, "minute": 15}
